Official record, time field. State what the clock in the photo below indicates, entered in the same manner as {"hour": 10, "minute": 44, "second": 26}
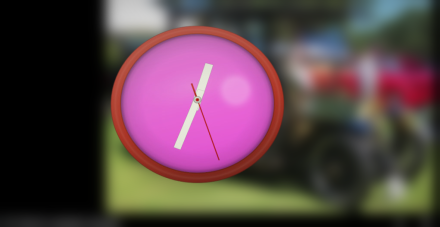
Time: {"hour": 12, "minute": 33, "second": 27}
